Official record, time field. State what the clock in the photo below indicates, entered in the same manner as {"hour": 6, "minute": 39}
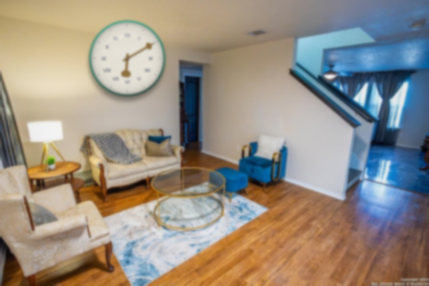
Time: {"hour": 6, "minute": 10}
